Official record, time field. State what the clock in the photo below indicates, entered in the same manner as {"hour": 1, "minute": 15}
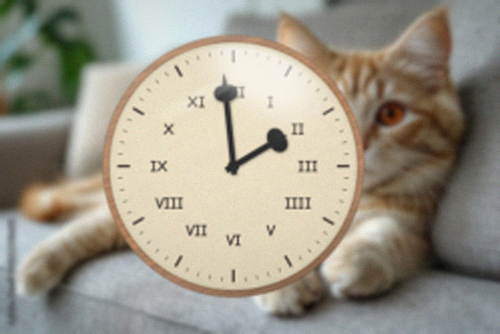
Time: {"hour": 1, "minute": 59}
